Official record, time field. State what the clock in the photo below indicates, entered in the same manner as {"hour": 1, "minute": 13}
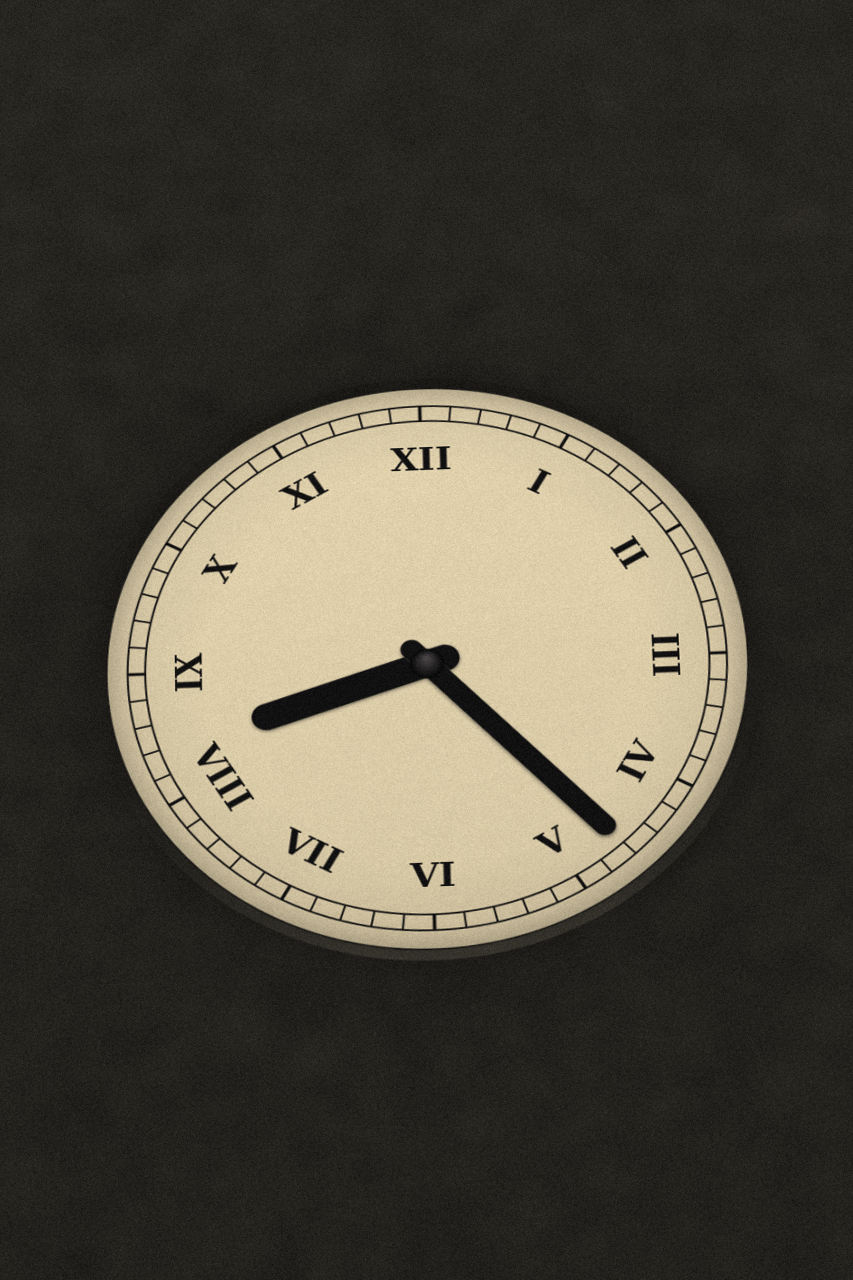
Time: {"hour": 8, "minute": 23}
